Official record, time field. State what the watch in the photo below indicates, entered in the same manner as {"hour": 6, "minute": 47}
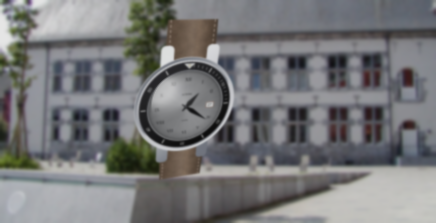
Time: {"hour": 1, "minute": 21}
